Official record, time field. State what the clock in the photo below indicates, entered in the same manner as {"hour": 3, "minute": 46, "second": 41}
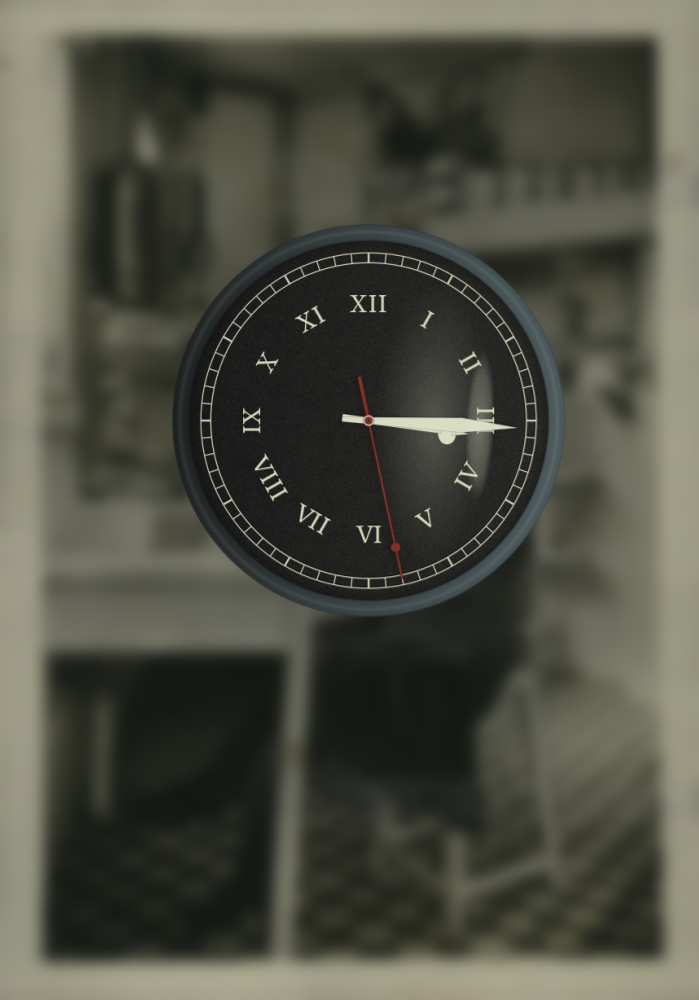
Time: {"hour": 3, "minute": 15, "second": 28}
